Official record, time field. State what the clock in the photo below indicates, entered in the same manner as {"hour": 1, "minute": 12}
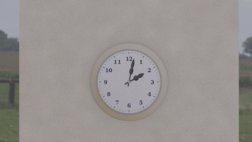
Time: {"hour": 2, "minute": 2}
